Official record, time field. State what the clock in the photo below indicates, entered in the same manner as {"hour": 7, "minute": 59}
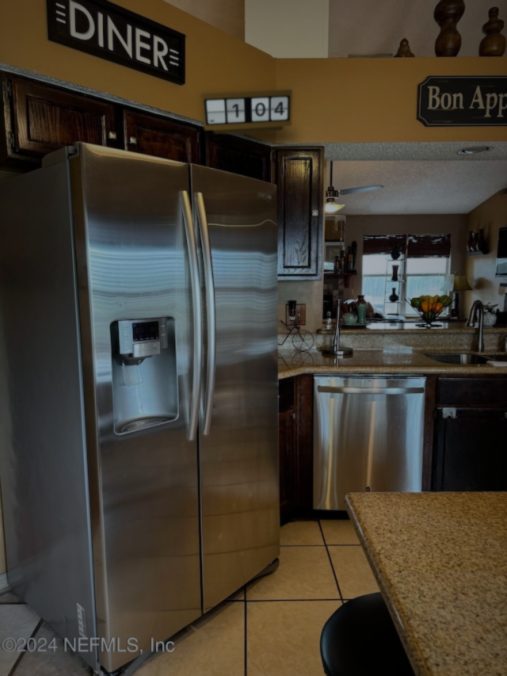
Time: {"hour": 1, "minute": 4}
